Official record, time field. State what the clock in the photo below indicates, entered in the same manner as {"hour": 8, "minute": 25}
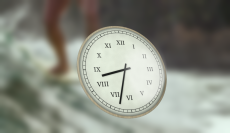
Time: {"hour": 8, "minute": 33}
